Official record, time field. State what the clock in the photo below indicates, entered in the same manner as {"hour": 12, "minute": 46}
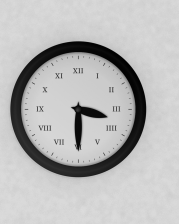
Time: {"hour": 3, "minute": 30}
